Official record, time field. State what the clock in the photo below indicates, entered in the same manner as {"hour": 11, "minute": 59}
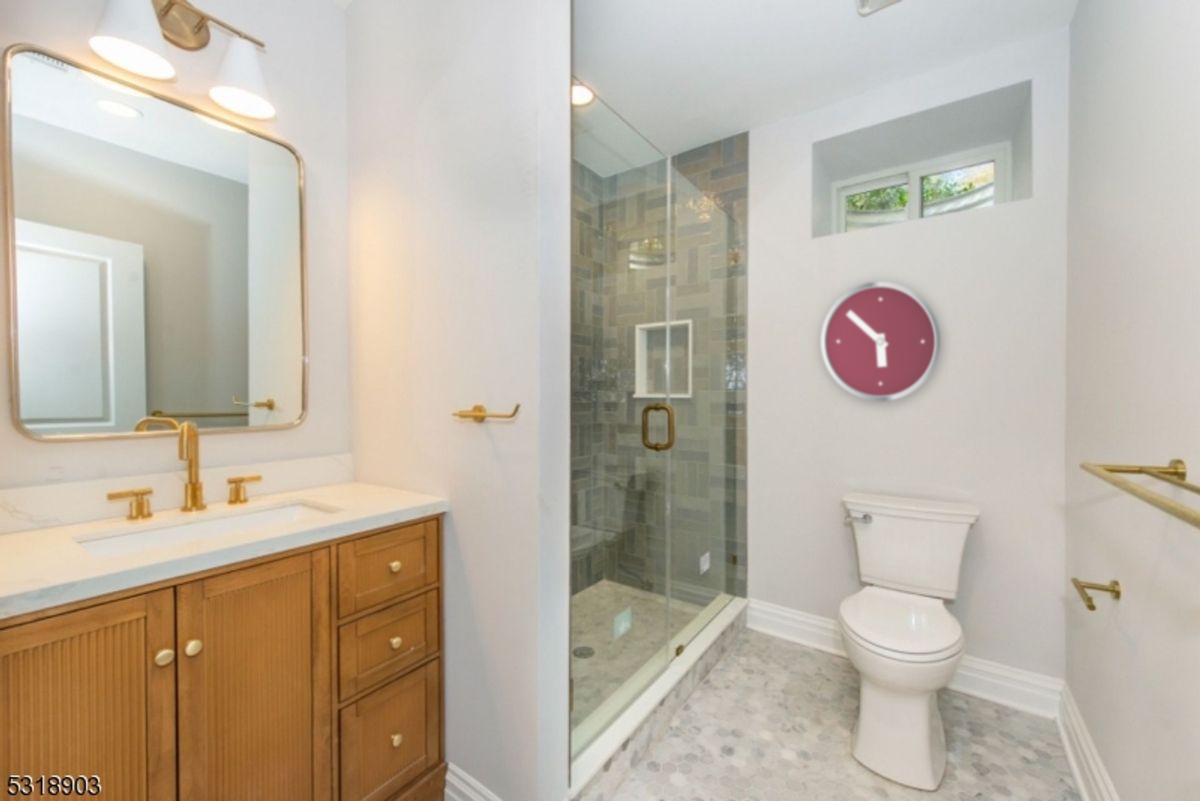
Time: {"hour": 5, "minute": 52}
